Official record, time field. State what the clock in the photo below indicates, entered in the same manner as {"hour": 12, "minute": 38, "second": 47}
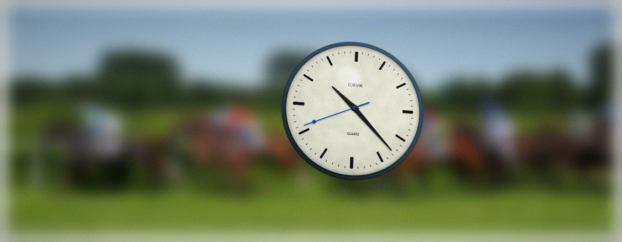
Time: {"hour": 10, "minute": 22, "second": 41}
